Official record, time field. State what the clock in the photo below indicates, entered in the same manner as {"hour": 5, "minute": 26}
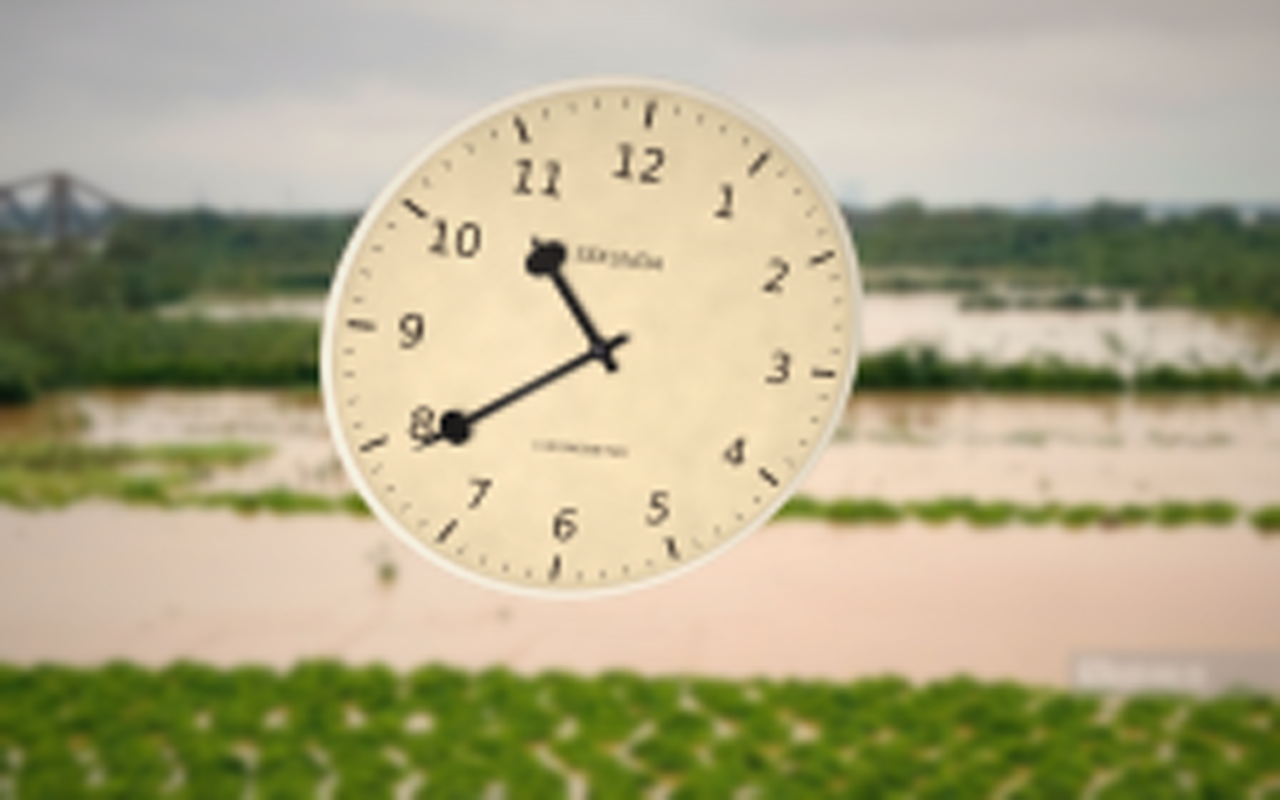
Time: {"hour": 10, "minute": 39}
